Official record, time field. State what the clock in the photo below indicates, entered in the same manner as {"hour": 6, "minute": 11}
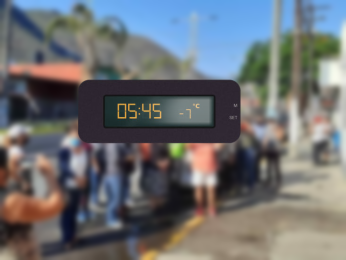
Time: {"hour": 5, "minute": 45}
